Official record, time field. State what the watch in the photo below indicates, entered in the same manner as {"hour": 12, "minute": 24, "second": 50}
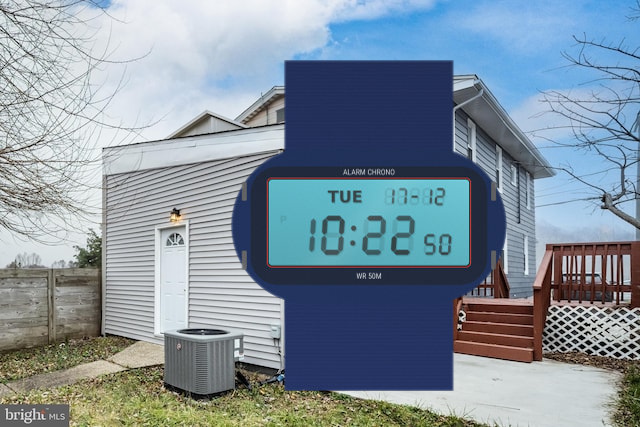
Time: {"hour": 10, "minute": 22, "second": 50}
